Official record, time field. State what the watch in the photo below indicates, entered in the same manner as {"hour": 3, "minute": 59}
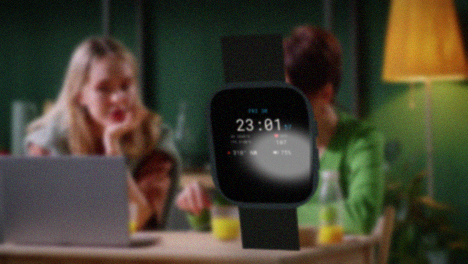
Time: {"hour": 23, "minute": 1}
